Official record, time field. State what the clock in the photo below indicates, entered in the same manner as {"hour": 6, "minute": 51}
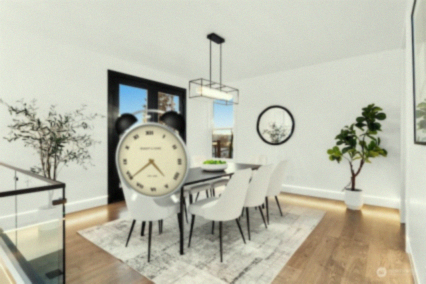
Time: {"hour": 4, "minute": 39}
